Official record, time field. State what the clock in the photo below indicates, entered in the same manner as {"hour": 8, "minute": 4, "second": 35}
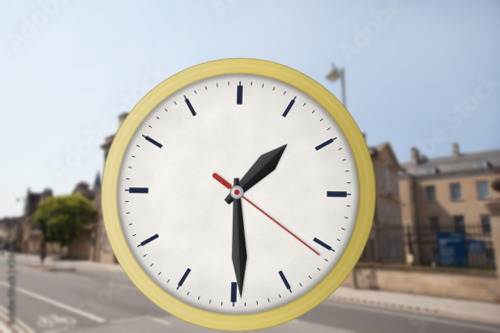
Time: {"hour": 1, "minute": 29, "second": 21}
